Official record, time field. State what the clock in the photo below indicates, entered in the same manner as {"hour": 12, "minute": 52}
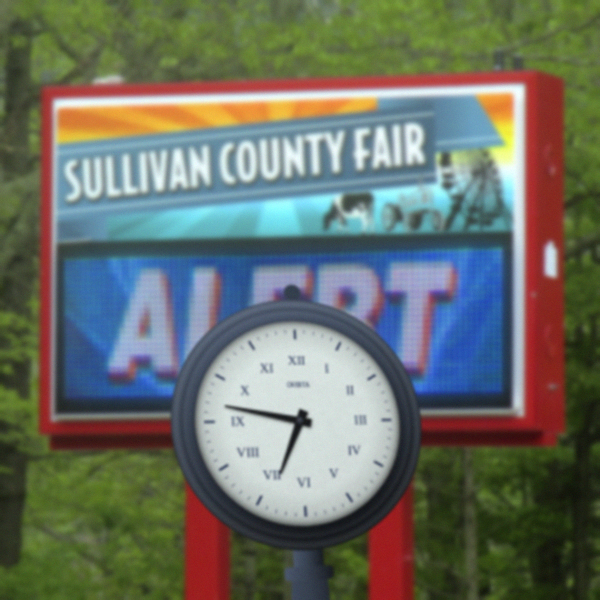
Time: {"hour": 6, "minute": 47}
